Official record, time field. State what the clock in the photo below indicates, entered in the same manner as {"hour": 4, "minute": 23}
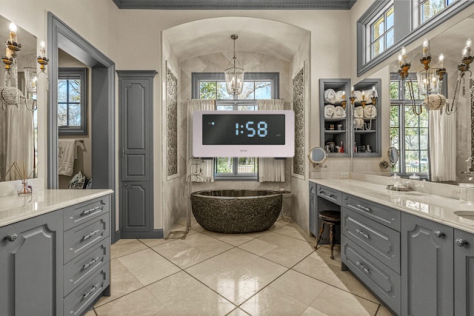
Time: {"hour": 1, "minute": 58}
